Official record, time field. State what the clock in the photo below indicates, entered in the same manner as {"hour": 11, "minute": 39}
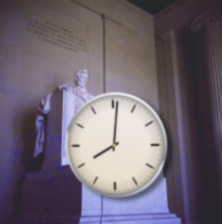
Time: {"hour": 8, "minute": 1}
